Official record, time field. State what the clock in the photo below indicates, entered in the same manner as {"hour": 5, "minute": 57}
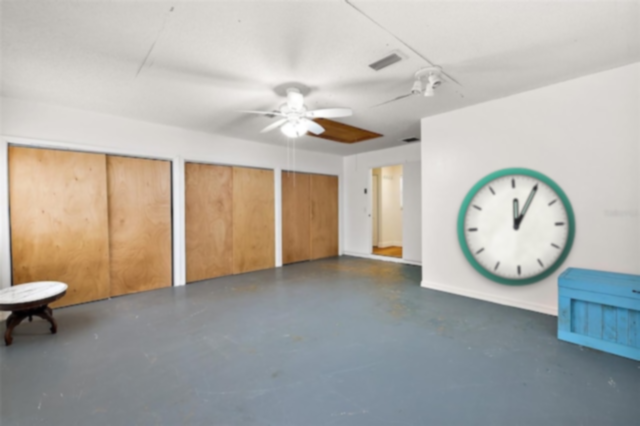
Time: {"hour": 12, "minute": 5}
